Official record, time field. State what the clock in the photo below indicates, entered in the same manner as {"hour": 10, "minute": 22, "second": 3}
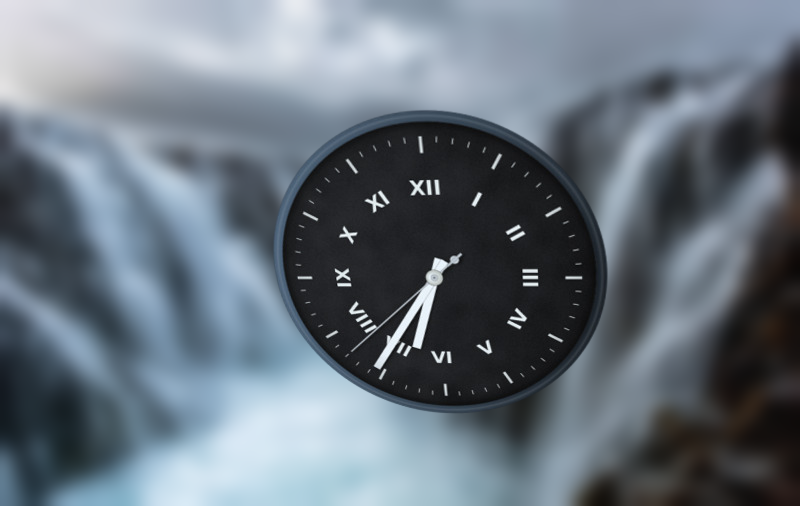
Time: {"hour": 6, "minute": 35, "second": 38}
